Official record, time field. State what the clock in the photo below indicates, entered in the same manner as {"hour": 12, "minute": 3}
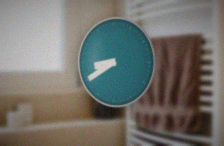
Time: {"hour": 8, "minute": 40}
